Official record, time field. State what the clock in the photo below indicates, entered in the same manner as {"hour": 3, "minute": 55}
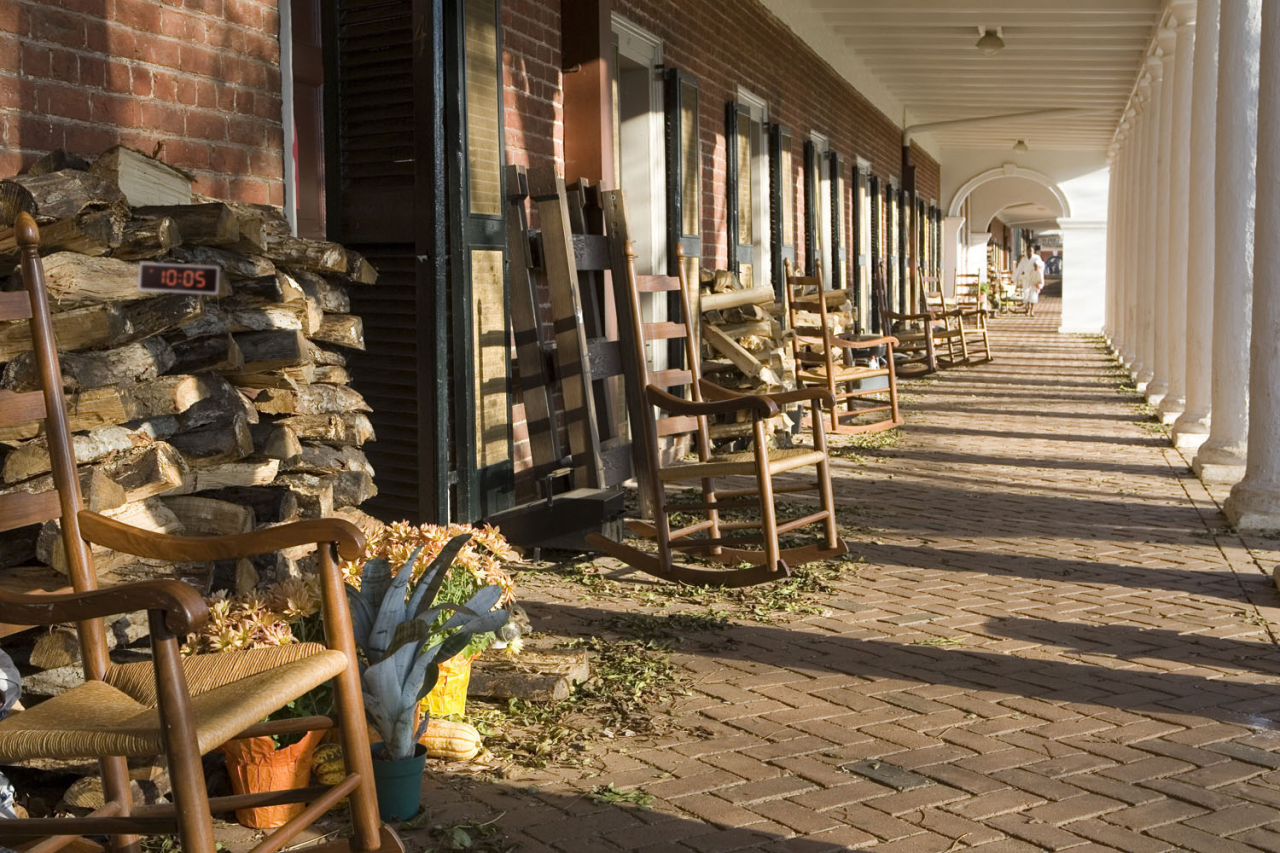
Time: {"hour": 10, "minute": 5}
